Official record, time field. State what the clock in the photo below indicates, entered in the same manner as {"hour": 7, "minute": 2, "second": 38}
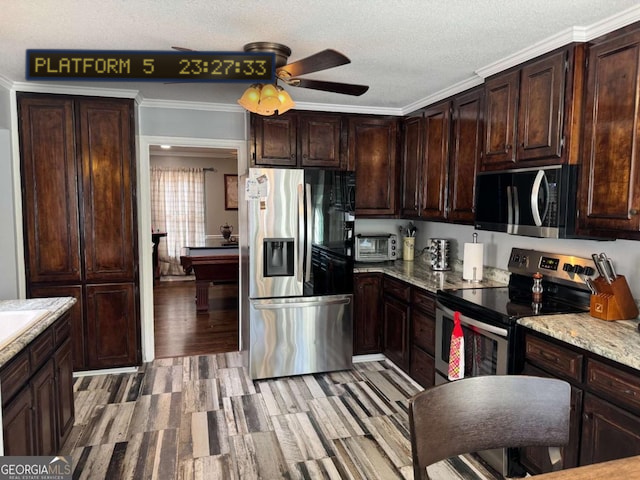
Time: {"hour": 23, "minute": 27, "second": 33}
